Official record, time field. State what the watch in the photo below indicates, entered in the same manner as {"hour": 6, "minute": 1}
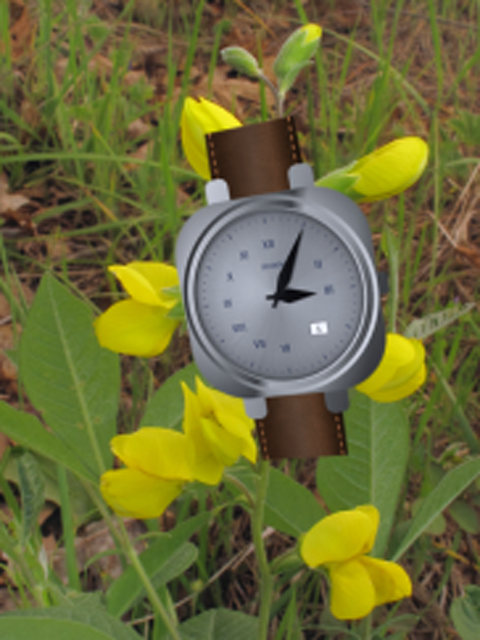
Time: {"hour": 3, "minute": 5}
